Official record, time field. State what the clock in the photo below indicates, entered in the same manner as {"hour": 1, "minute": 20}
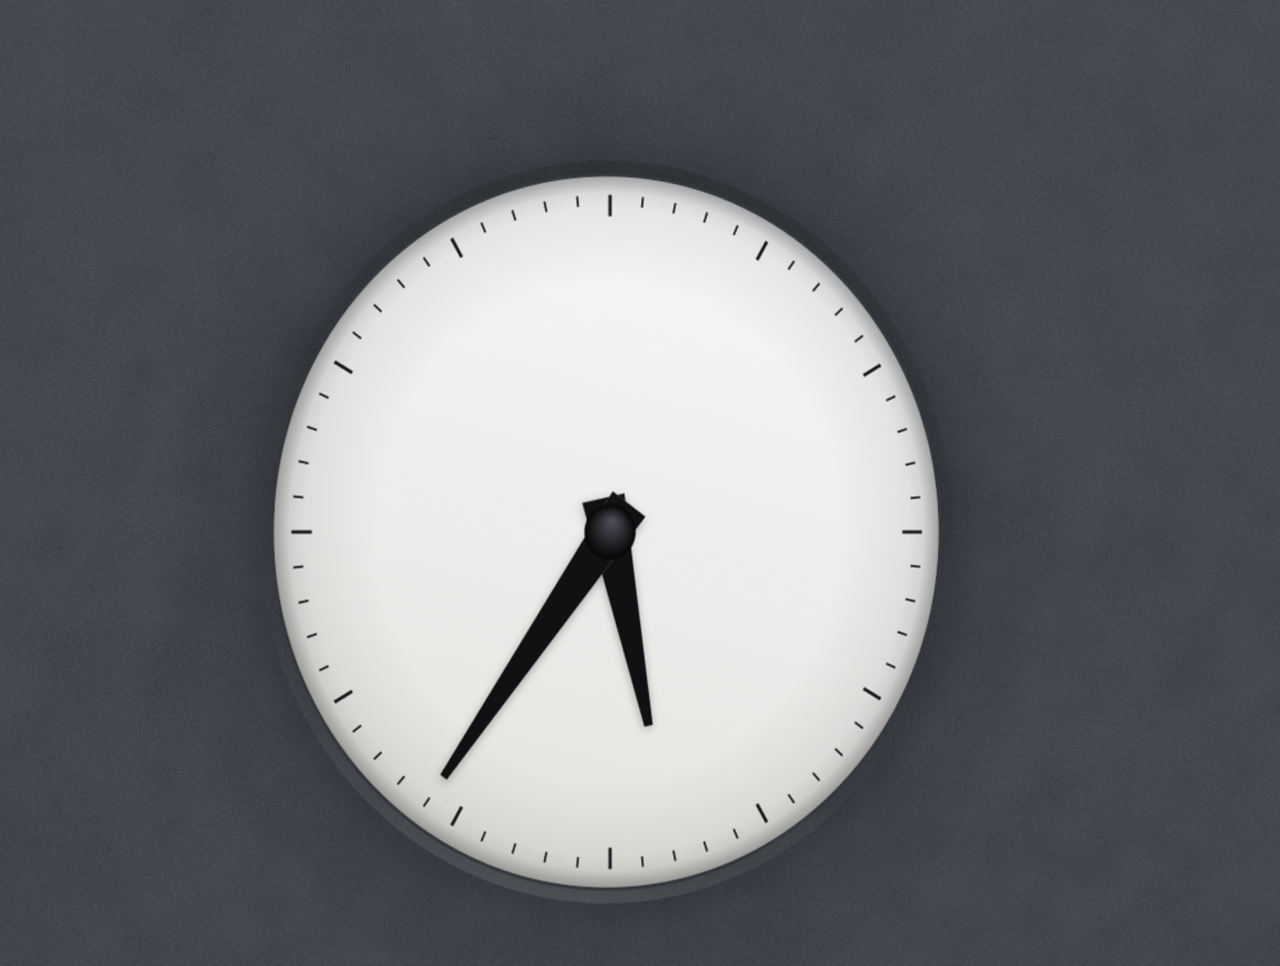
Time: {"hour": 5, "minute": 36}
